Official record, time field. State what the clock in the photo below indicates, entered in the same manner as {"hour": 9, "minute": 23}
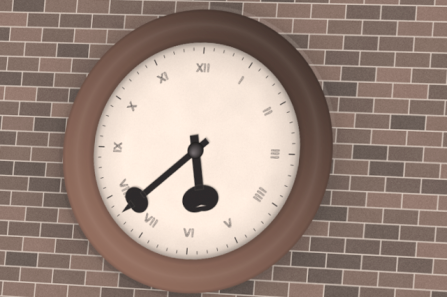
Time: {"hour": 5, "minute": 38}
